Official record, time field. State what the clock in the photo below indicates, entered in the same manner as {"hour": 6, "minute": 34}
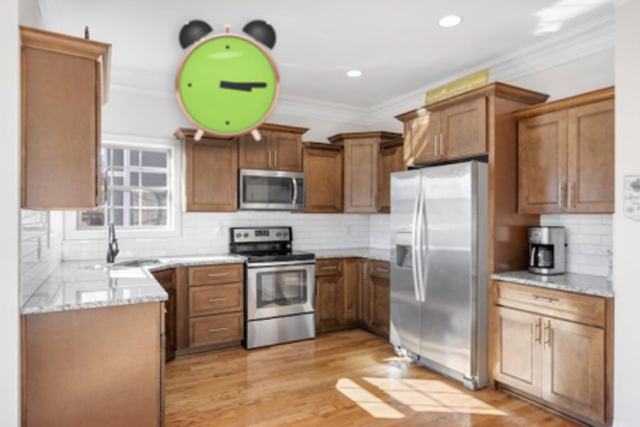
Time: {"hour": 3, "minute": 15}
